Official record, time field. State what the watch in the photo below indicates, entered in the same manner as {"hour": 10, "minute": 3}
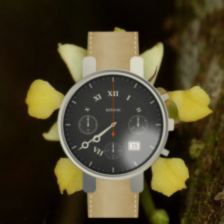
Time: {"hour": 7, "minute": 39}
